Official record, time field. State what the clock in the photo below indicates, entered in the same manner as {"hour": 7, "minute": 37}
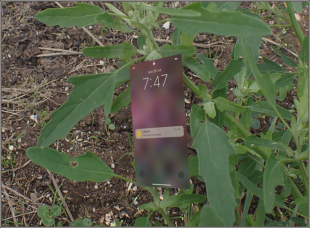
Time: {"hour": 7, "minute": 47}
